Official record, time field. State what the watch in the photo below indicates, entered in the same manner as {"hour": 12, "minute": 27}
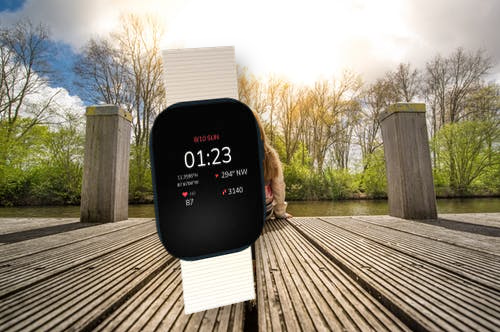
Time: {"hour": 1, "minute": 23}
